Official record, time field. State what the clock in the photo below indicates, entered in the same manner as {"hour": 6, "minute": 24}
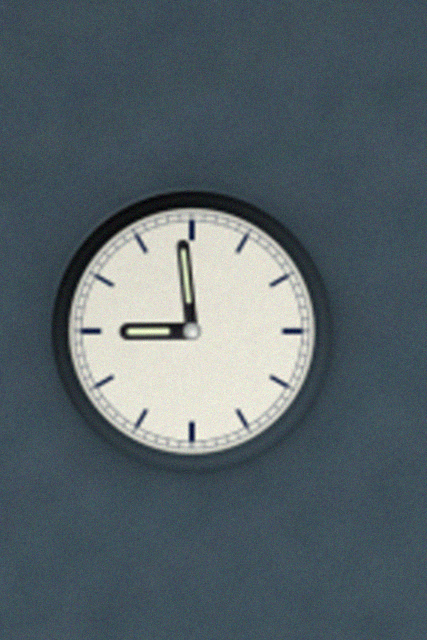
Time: {"hour": 8, "minute": 59}
